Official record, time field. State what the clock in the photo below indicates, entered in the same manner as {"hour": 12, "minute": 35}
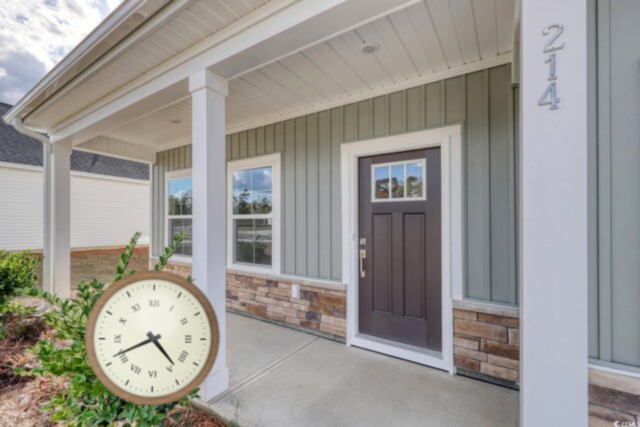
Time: {"hour": 4, "minute": 41}
